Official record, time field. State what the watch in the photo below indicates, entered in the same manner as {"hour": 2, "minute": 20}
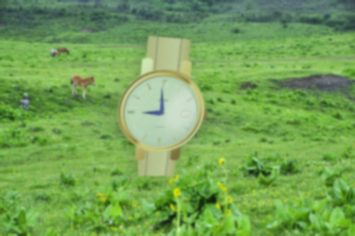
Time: {"hour": 8, "minute": 59}
